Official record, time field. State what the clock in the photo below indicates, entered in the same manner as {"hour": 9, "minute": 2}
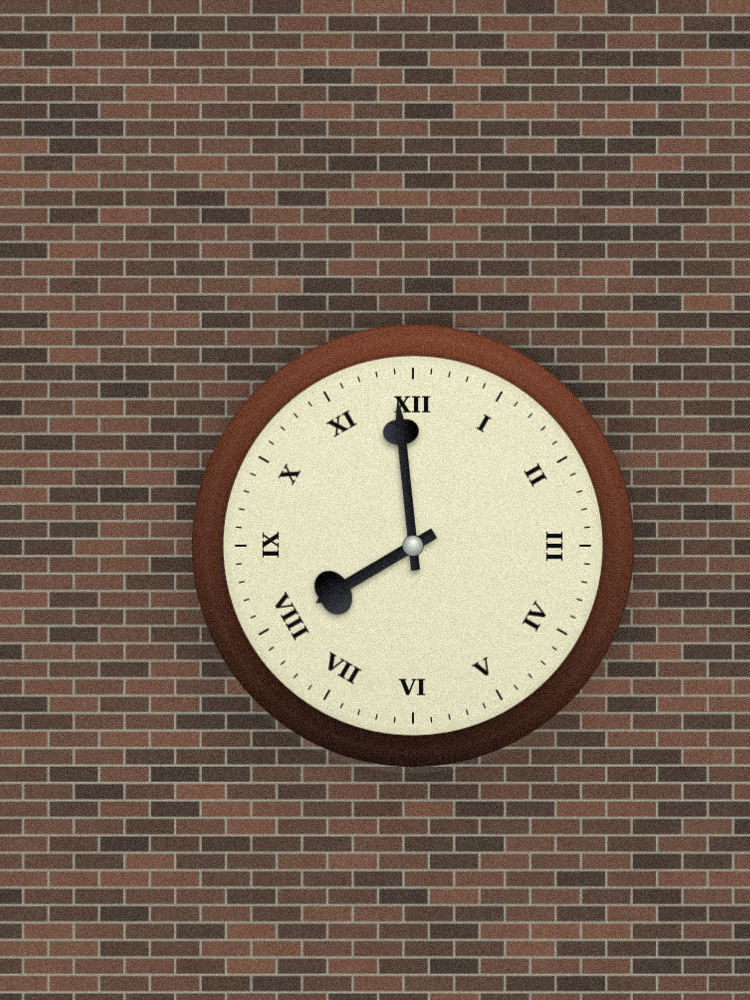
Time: {"hour": 7, "minute": 59}
